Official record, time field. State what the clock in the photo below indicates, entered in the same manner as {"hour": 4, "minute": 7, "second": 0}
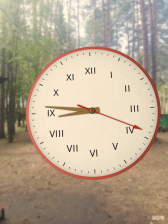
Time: {"hour": 8, "minute": 46, "second": 19}
